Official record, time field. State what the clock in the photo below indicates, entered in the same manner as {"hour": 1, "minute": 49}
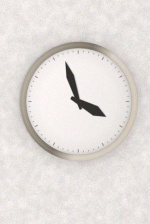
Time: {"hour": 3, "minute": 57}
